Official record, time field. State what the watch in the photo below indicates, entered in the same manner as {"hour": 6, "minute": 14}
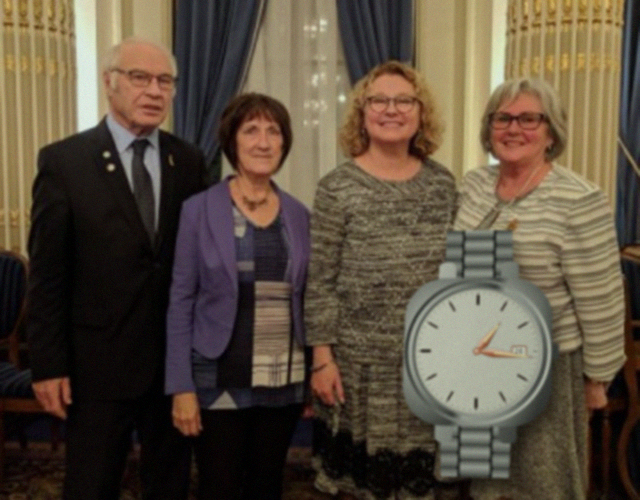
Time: {"hour": 1, "minute": 16}
